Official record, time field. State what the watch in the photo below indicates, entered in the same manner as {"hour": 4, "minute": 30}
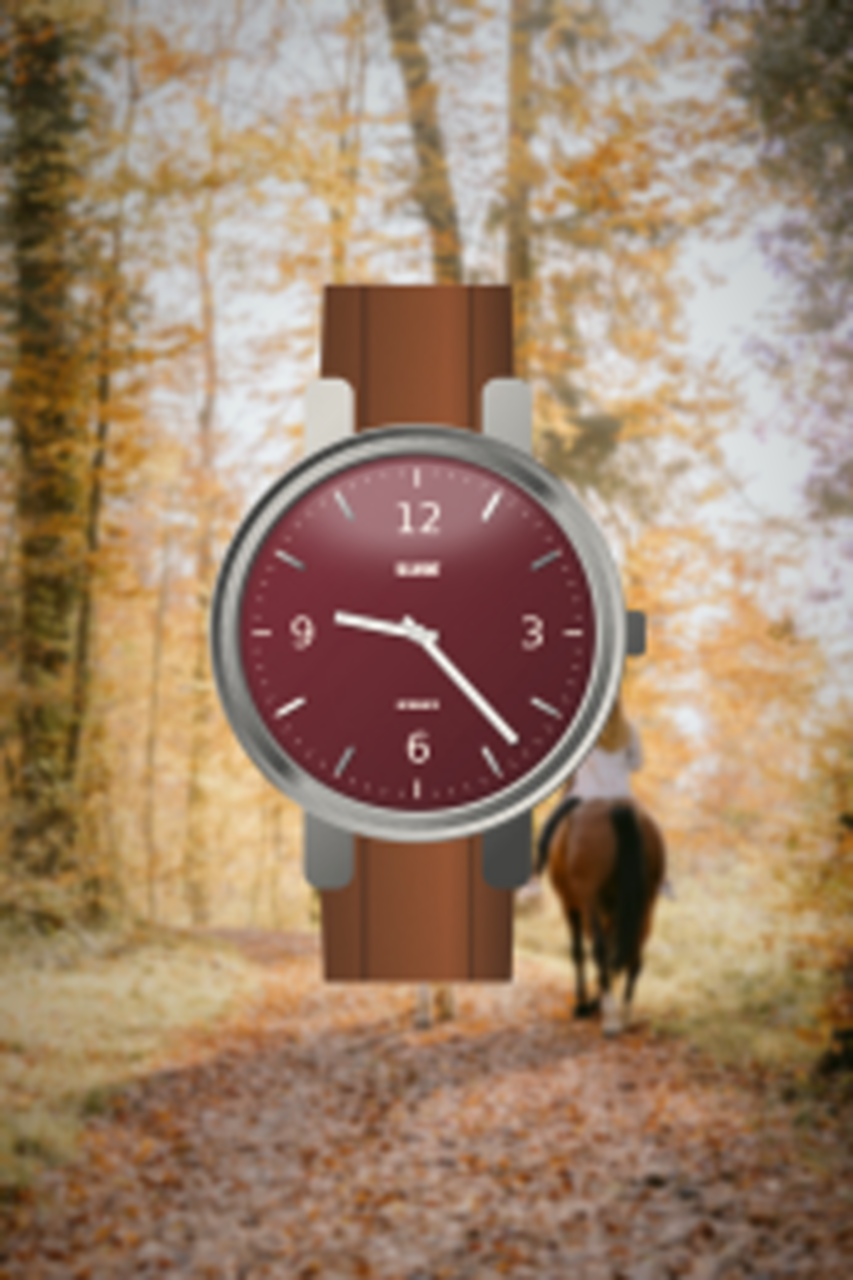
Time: {"hour": 9, "minute": 23}
